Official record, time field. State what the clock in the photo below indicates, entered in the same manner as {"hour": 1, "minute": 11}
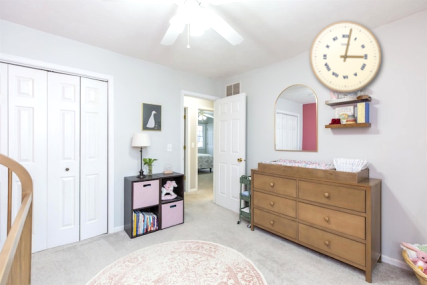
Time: {"hour": 3, "minute": 2}
